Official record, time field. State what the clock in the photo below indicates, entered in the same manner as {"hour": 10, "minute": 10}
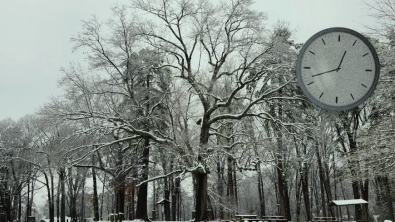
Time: {"hour": 12, "minute": 42}
